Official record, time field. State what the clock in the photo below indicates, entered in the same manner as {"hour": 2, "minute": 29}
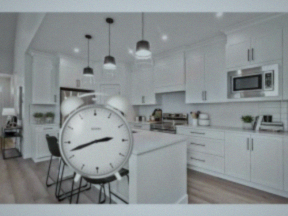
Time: {"hour": 2, "minute": 42}
